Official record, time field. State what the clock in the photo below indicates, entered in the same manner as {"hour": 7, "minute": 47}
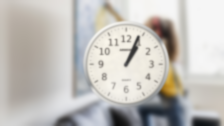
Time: {"hour": 1, "minute": 4}
